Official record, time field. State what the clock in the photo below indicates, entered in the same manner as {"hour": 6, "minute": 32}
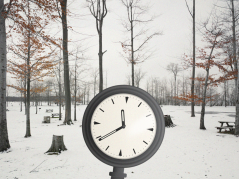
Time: {"hour": 11, "minute": 39}
